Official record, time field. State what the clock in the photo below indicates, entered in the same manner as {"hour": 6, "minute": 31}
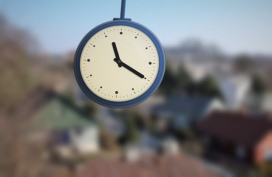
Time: {"hour": 11, "minute": 20}
